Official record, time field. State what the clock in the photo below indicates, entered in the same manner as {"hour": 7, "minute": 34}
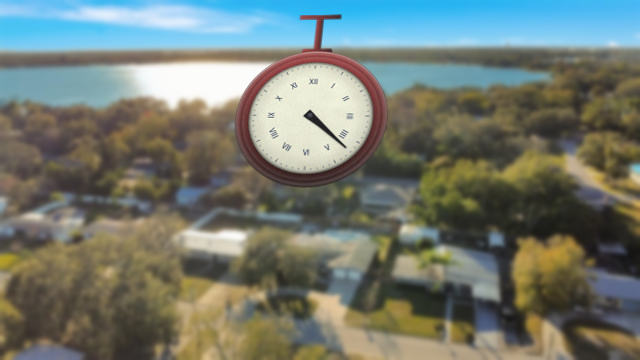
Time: {"hour": 4, "minute": 22}
